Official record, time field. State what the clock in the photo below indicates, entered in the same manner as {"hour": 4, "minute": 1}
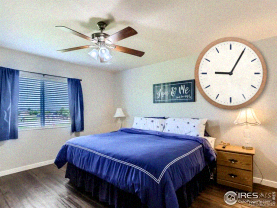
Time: {"hour": 9, "minute": 5}
